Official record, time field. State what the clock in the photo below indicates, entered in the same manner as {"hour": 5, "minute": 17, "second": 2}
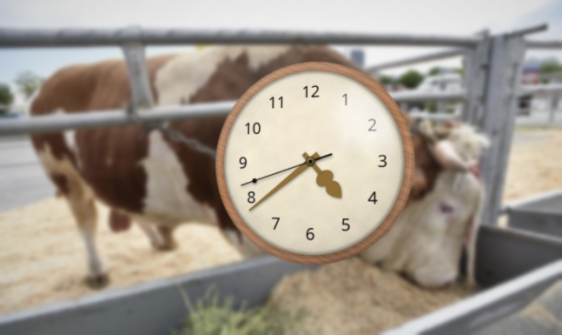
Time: {"hour": 4, "minute": 38, "second": 42}
